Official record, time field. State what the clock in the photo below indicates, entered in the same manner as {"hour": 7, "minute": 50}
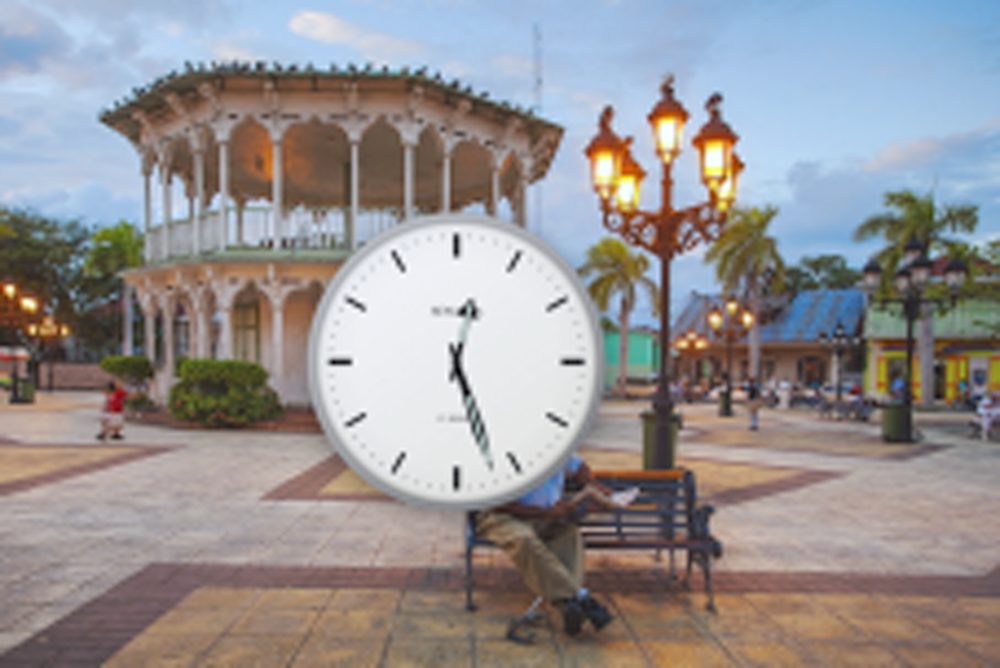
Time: {"hour": 12, "minute": 27}
